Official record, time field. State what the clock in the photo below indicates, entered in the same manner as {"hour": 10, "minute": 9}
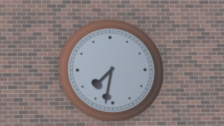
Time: {"hour": 7, "minute": 32}
